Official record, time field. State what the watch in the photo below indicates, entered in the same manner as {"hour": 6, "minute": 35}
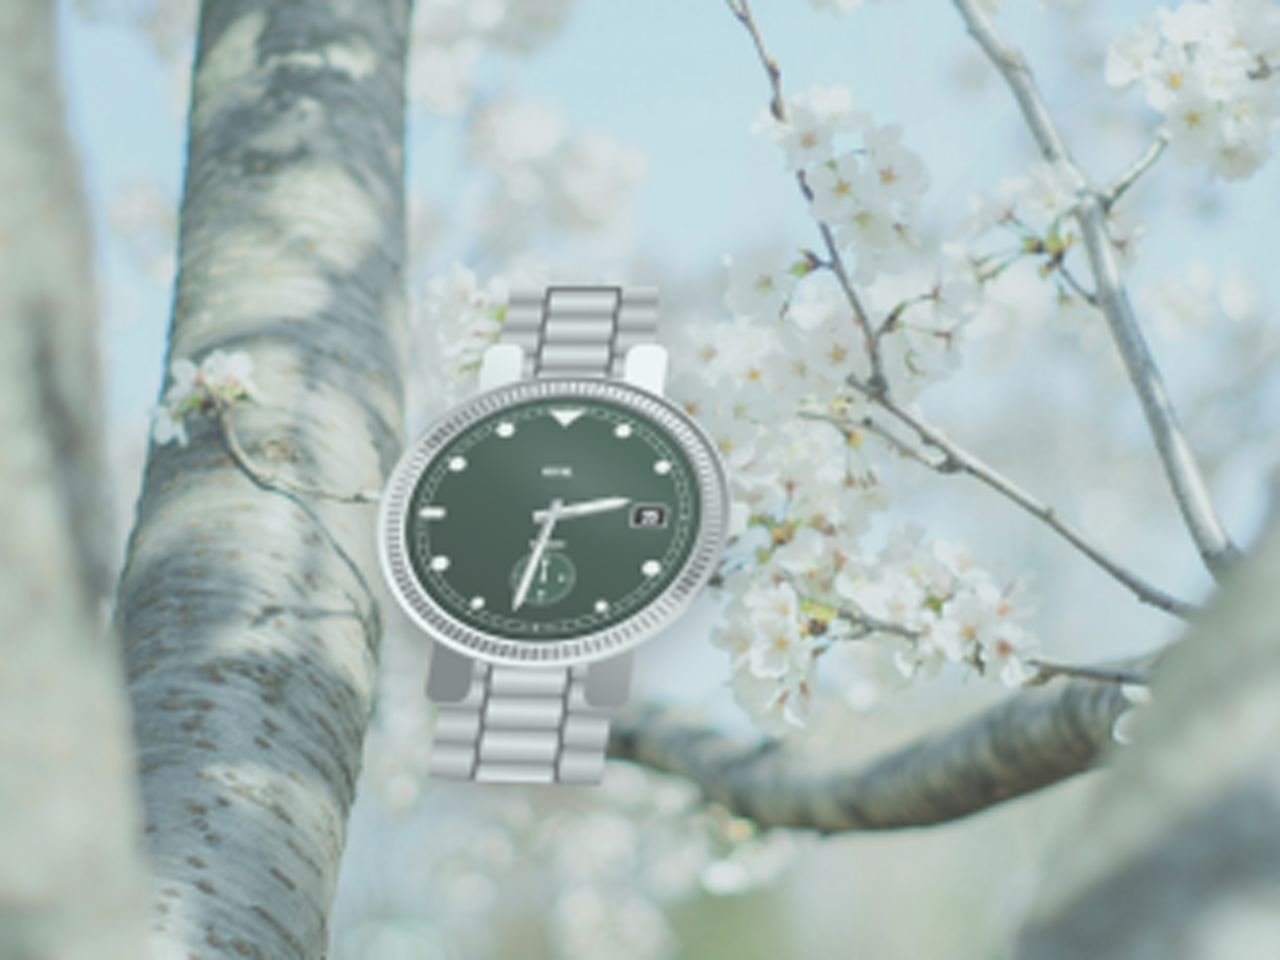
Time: {"hour": 2, "minute": 32}
